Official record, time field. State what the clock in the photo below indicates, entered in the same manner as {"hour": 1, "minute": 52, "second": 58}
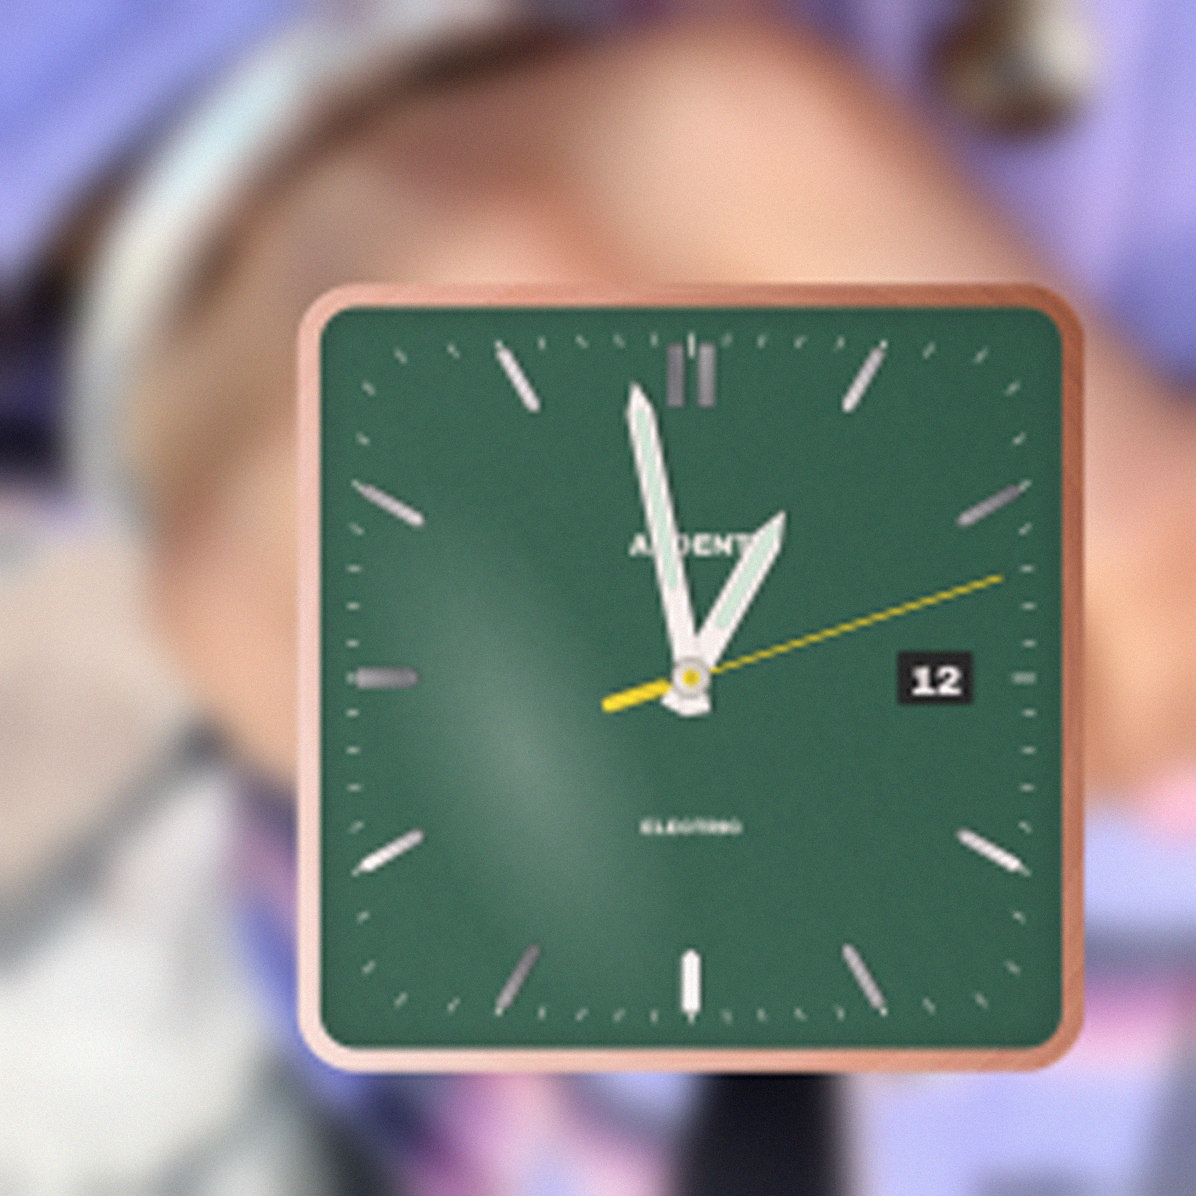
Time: {"hour": 12, "minute": 58, "second": 12}
